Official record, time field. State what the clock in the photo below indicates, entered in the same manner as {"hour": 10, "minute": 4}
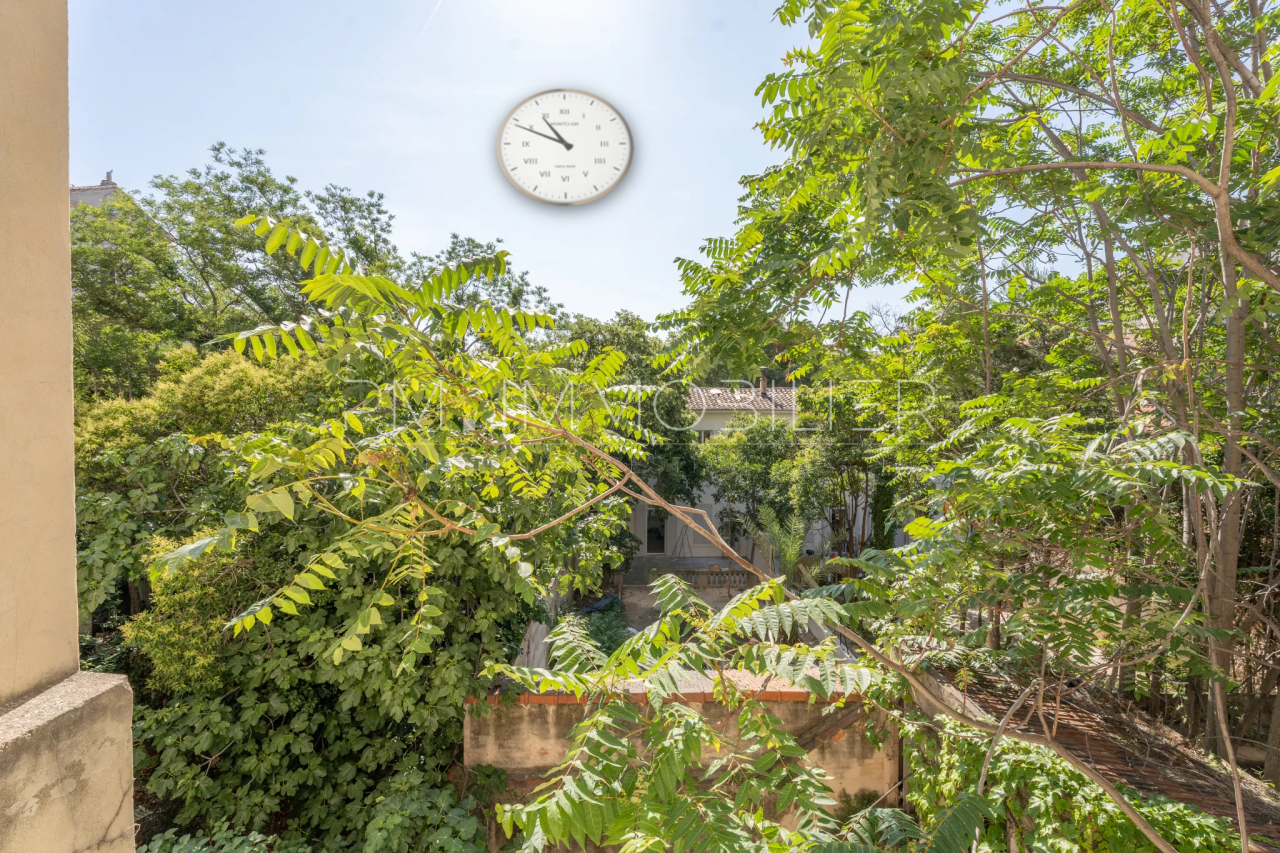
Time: {"hour": 10, "minute": 49}
